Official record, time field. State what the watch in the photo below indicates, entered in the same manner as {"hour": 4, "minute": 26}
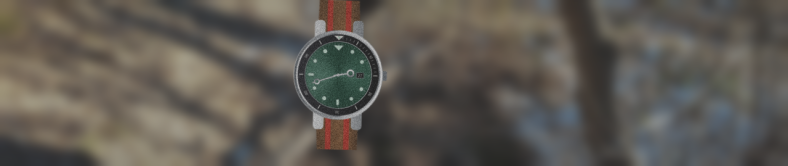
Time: {"hour": 2, "minute": 42}
